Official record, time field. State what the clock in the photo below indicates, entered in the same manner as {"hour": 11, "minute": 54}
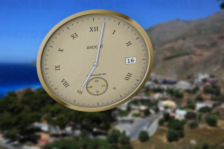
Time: {"hour": 7, "minute": 2}
